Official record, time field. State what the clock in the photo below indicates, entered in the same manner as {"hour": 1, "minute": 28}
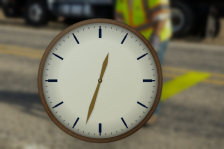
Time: {"hour": 12, "minute": 33}
